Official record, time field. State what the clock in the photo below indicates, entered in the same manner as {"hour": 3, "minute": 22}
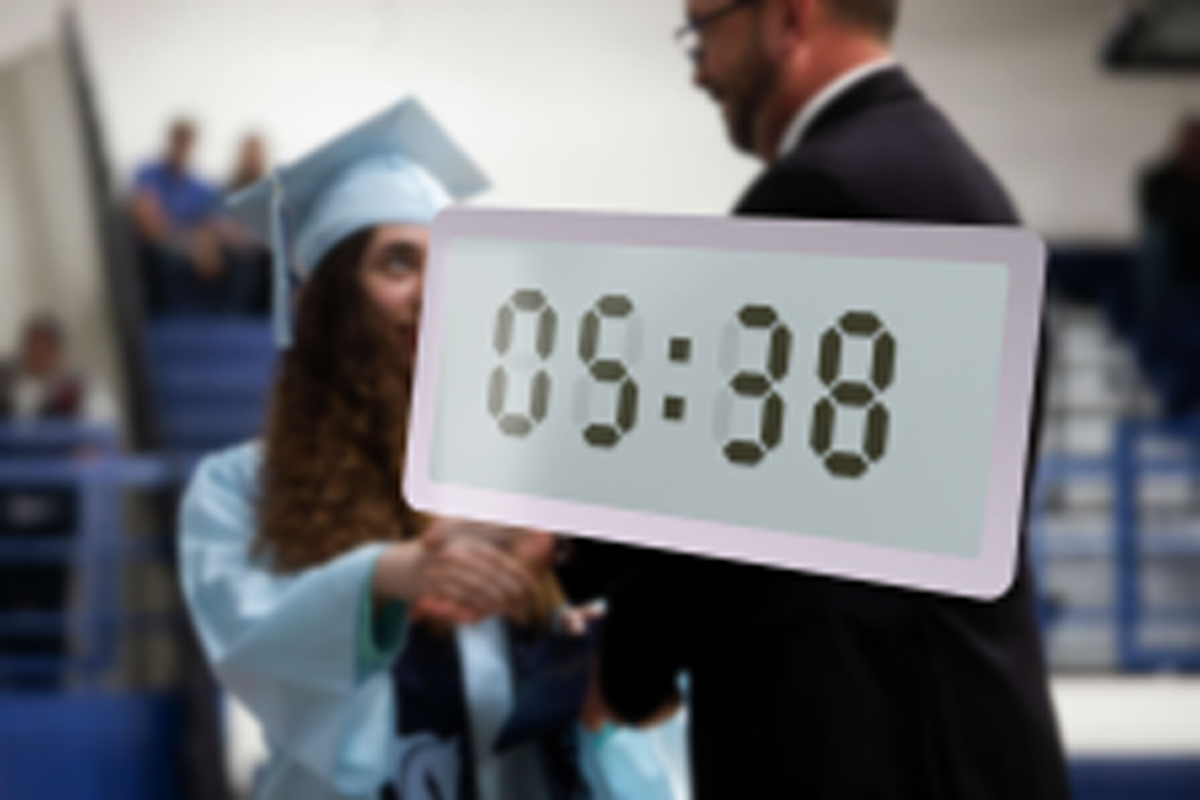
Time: {"hour": 5, "minute": 38}
